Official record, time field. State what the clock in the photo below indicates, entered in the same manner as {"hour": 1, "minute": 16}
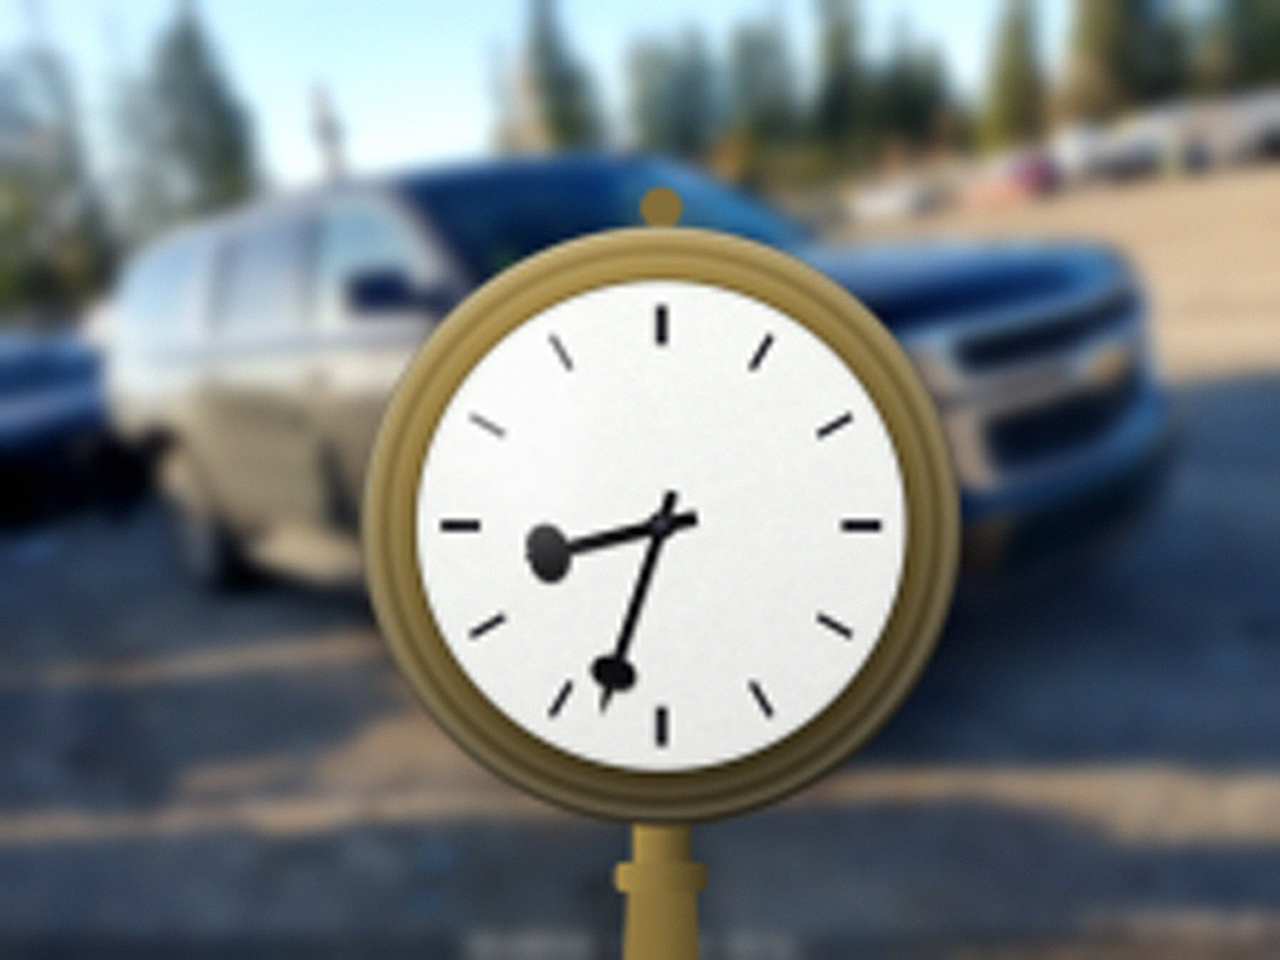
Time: {"hour": 8, "minute": 33}
